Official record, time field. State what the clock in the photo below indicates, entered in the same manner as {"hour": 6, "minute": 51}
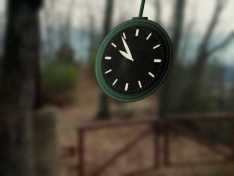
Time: {"hour": 9, "minute": 54}
